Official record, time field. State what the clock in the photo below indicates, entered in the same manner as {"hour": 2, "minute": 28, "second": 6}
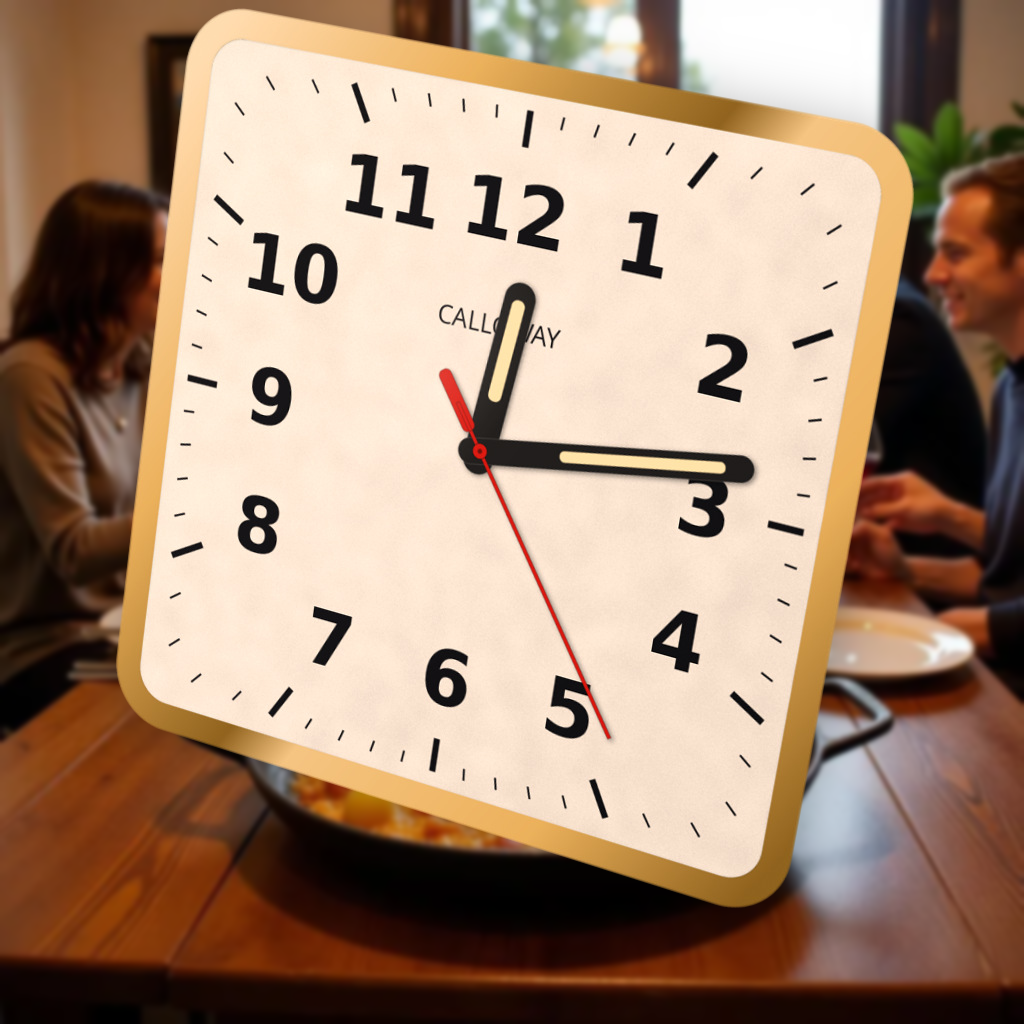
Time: {"hour": 12, "minute": 13, "second": 24}
